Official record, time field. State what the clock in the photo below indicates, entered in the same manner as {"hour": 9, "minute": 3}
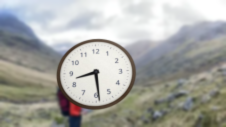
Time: {"hour": 8, "minute": 29}
